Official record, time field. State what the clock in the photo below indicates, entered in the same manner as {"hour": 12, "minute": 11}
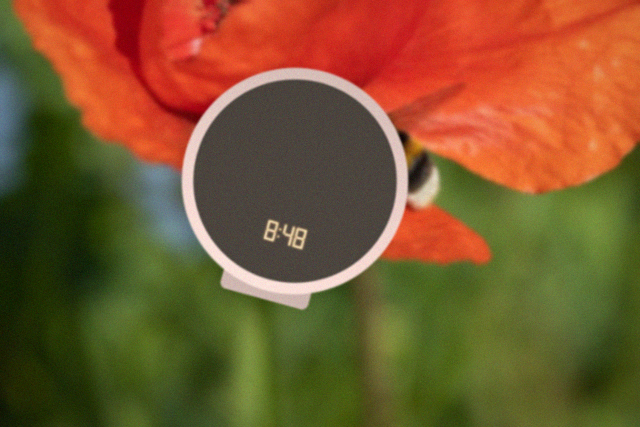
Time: {"hour": 8, "minute": 48}
